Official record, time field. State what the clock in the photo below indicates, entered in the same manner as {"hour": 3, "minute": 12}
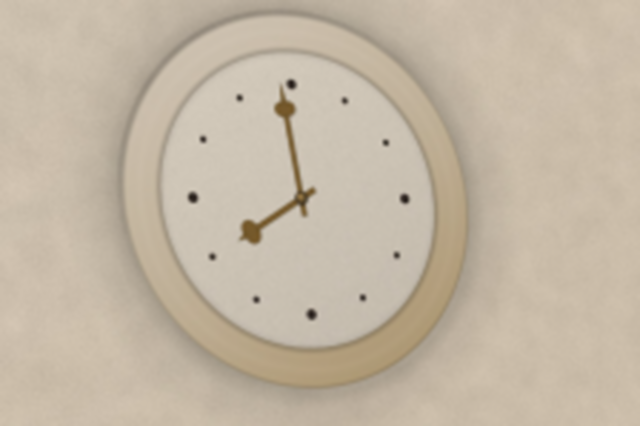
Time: {"hour": 7, "minute": 59}
